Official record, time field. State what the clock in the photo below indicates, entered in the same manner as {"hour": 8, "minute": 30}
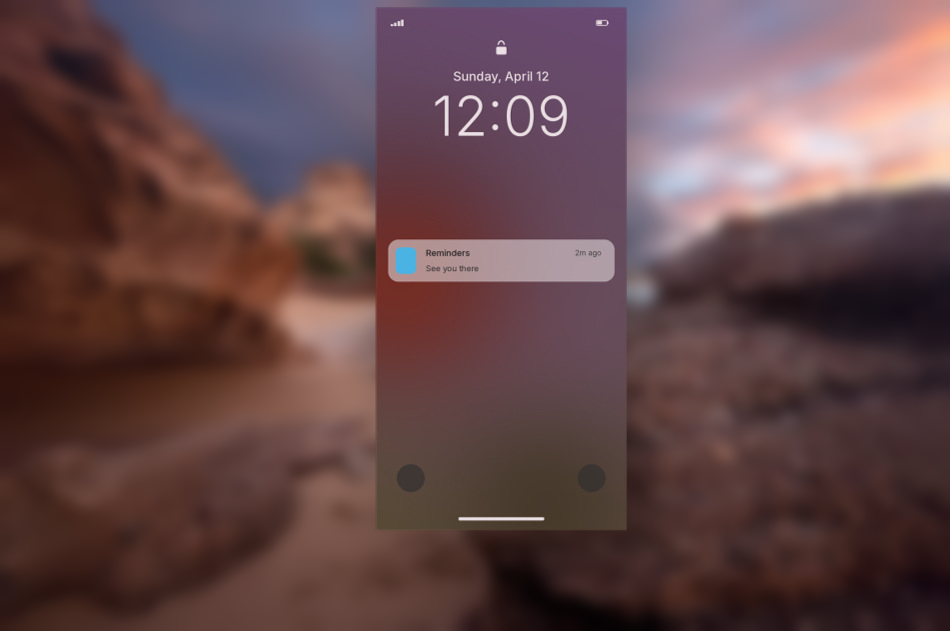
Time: {"hour": 12, "minute": 9}
